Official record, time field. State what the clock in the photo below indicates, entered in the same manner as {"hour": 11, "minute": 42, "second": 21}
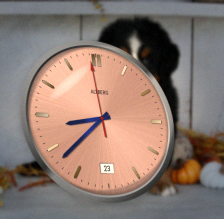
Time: {"hour": 8, "minute": 37, "second": 59}
